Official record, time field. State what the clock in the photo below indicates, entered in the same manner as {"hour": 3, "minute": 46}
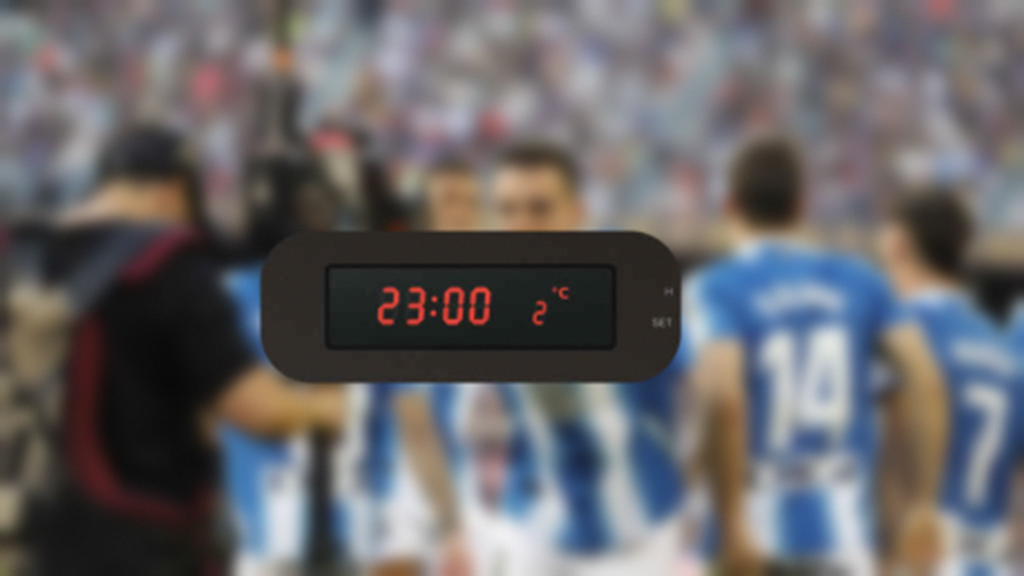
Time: {"hour": 23, "minute": 0}
